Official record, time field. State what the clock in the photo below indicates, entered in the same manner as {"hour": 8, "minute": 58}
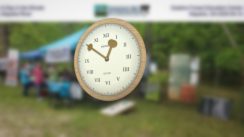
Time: {"hour": 12, "minute": 51}
